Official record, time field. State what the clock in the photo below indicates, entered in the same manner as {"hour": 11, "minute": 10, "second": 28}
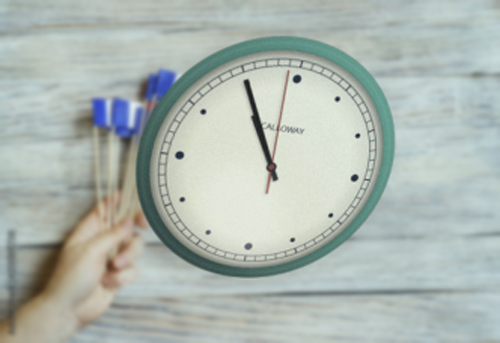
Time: {"hour": 10, "minute": 54, "second": 59}
